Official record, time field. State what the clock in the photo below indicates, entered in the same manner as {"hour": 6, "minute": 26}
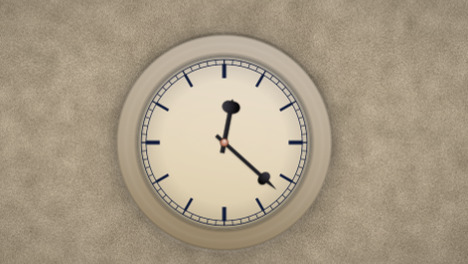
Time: {"hour": 12, "minute": 22}
